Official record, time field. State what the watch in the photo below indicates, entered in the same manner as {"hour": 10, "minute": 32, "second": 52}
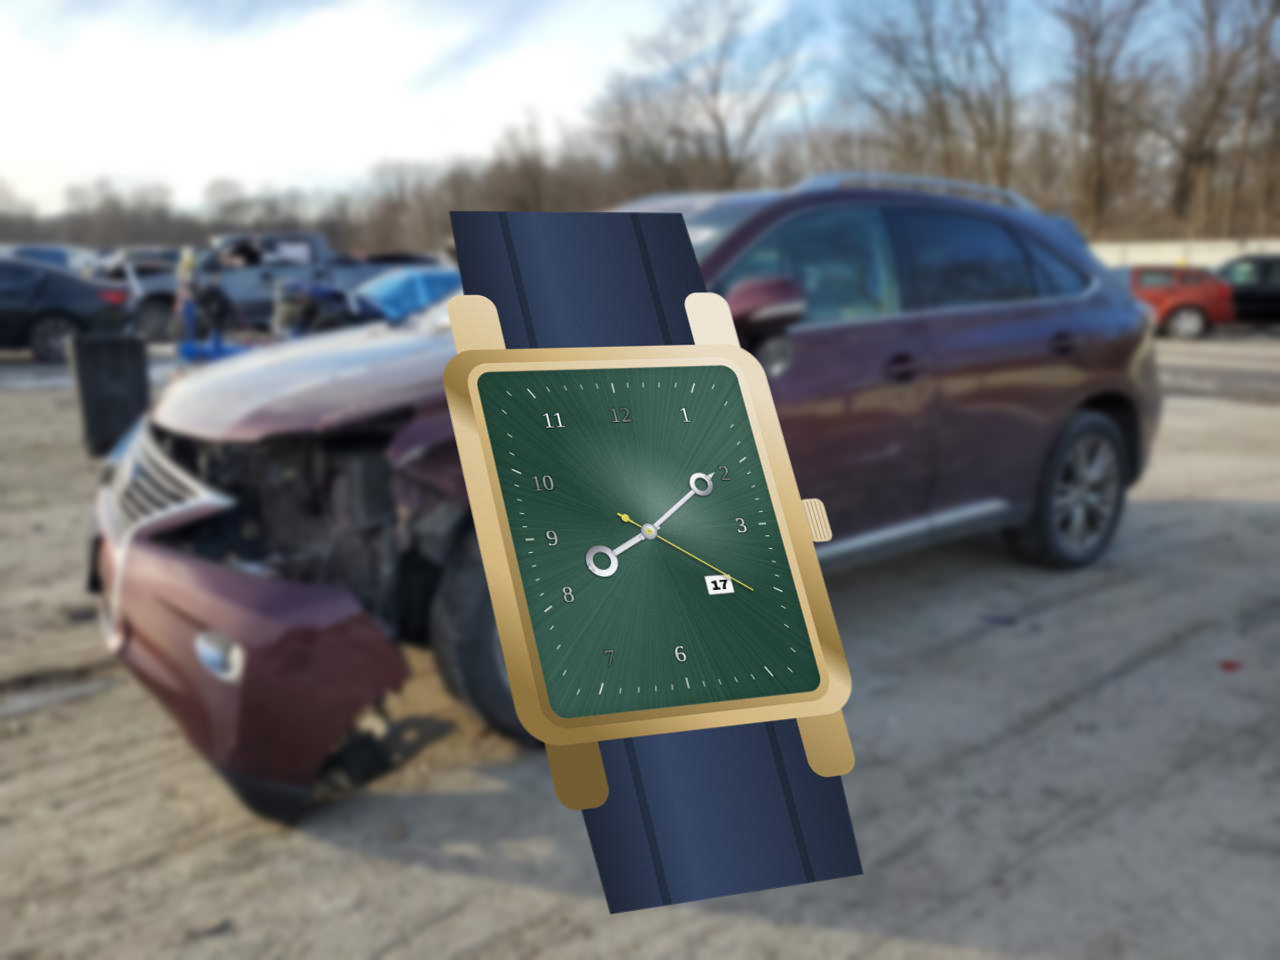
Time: {"hour": 8, "minute": 9, "second": 21}
